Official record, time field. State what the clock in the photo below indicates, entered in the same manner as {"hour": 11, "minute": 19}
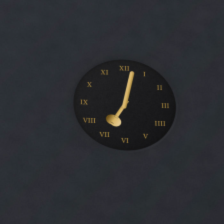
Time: {"hour": 7, "minute": 2}
